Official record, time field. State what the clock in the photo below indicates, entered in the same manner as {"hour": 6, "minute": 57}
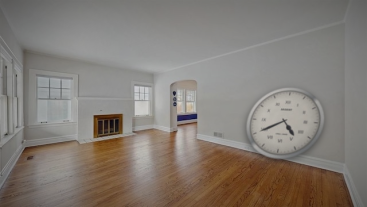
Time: {"hour": 4, "minute": 40}
